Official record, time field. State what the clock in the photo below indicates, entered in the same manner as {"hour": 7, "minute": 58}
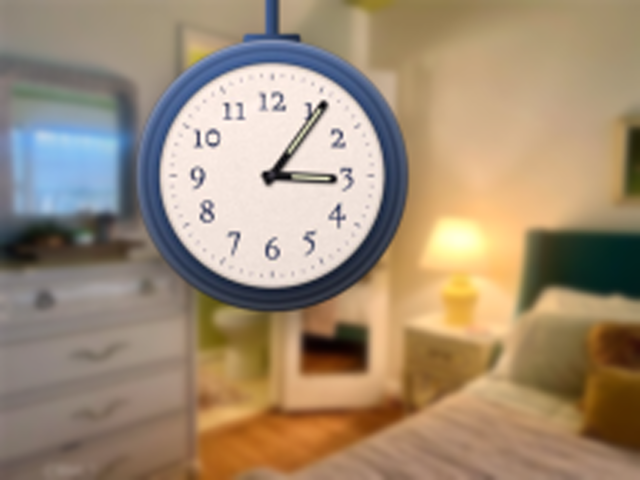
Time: {"hour": 3, "minute": 6}
